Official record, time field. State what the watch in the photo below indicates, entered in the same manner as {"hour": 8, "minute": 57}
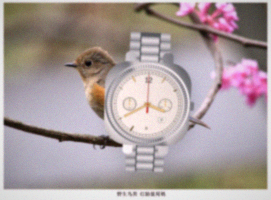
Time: {"hour": 3, "minute": 40}
